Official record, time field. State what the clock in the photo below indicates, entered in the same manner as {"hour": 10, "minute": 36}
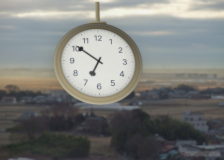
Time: {"hour": 6, "minute": 51}
